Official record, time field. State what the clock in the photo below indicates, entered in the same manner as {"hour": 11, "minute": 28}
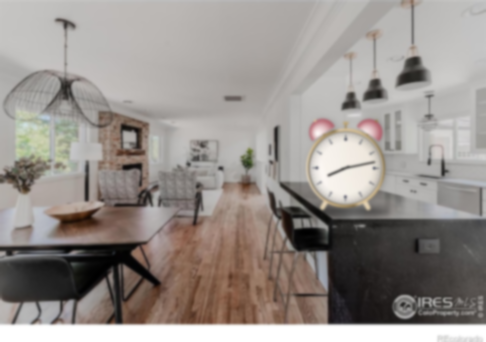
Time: {"hour": 8, "minute": 13}
